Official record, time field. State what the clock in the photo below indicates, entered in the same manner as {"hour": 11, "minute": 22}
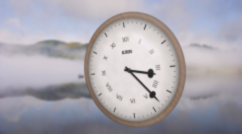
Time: {"hour": 3, "minute": 23}
